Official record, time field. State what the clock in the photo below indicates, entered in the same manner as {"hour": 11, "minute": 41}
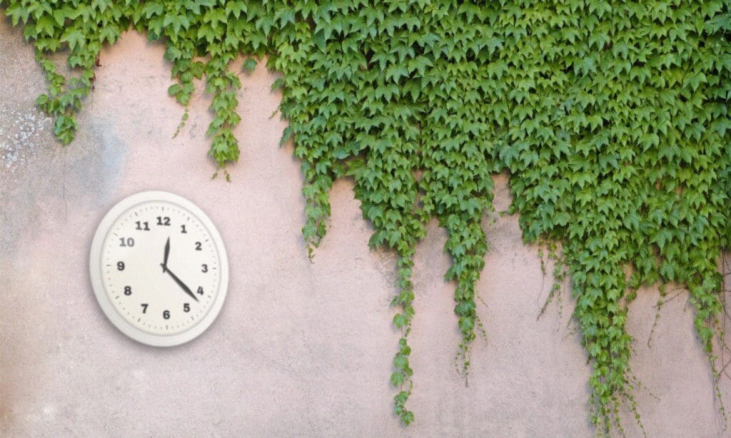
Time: {"hour": 12, "minute": 22}
